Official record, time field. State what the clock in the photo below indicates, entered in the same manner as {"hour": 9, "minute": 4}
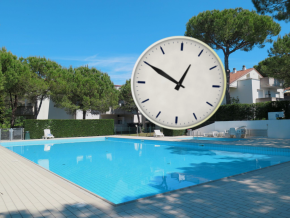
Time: {"hour": 12, "minute": 50}
